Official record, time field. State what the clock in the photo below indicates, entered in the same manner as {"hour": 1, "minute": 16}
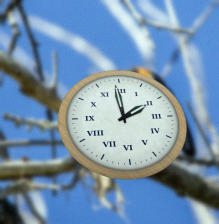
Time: {"hour": 1, "minute": 59}
